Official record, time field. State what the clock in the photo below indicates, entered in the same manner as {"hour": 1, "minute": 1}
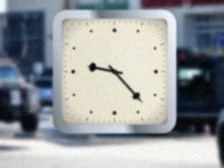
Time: {"hour": 9, "minute": 23}
